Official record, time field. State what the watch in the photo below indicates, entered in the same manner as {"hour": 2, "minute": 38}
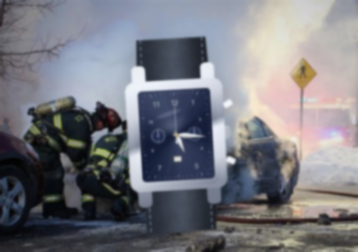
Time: {"hour": 5, "minute": 16}
